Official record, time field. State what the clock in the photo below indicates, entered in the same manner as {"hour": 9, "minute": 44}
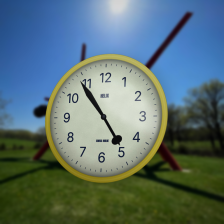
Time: {"hour": 4, "minute": 54}
